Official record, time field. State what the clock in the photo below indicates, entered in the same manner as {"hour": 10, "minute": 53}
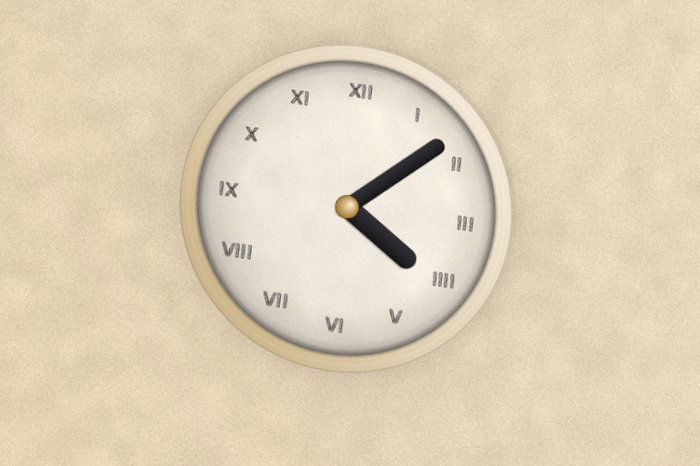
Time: {"hour": 4, "minute": 8}
